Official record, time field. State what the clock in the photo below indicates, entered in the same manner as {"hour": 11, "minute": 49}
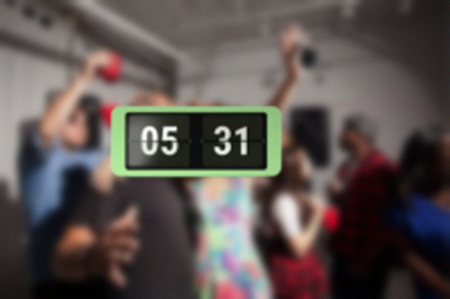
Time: {"hour": 5, "minute": 31}
